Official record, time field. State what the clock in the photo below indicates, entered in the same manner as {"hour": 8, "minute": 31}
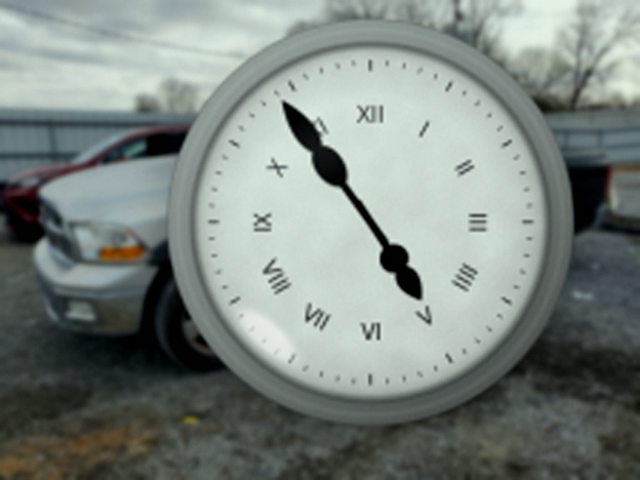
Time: {"hour": 4, "minute": 54}
